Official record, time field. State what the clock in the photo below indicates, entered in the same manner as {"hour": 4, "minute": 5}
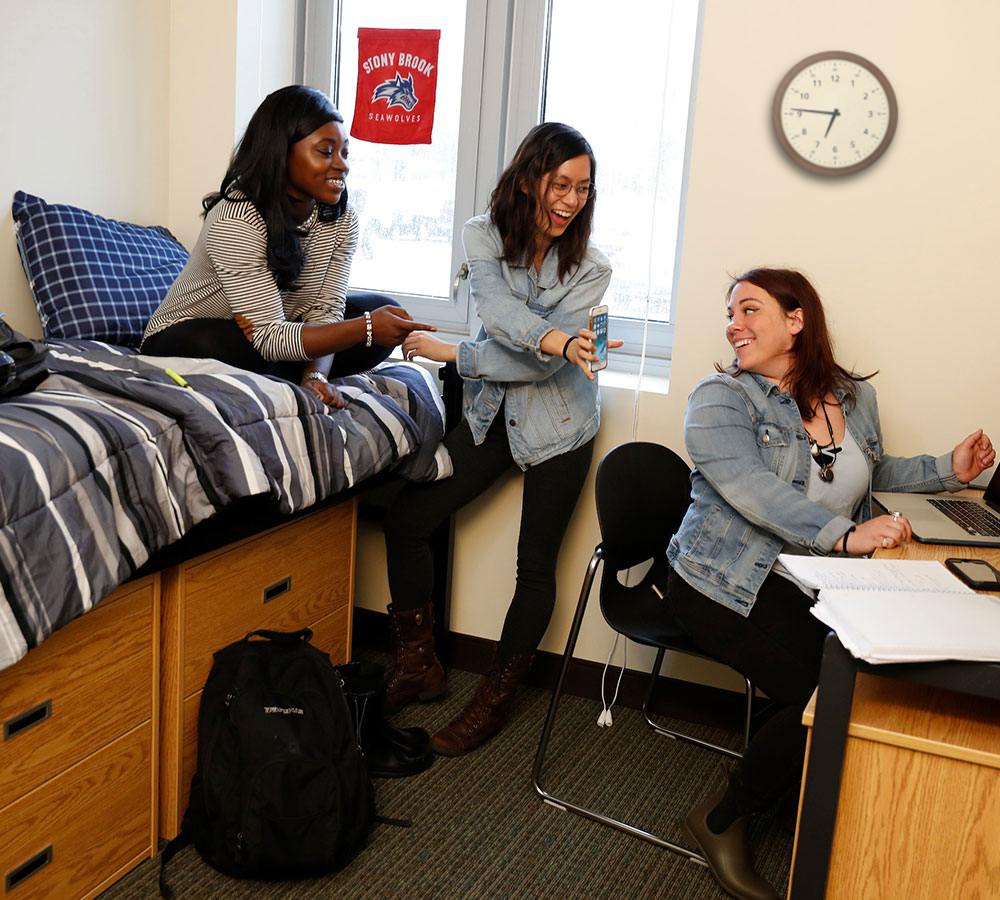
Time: {"hour": 6, "minute": 46}
